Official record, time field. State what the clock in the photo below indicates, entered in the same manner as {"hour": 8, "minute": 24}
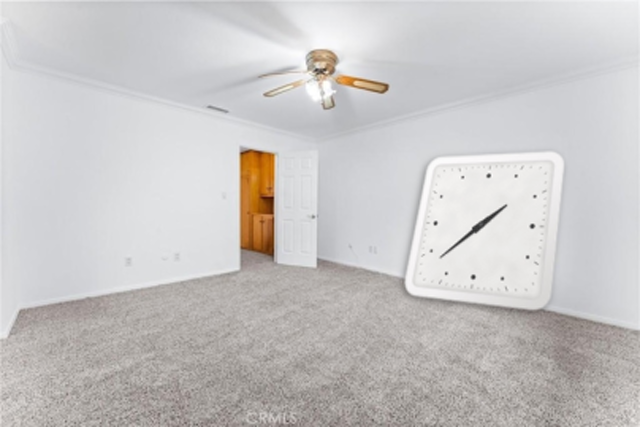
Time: {"hour": 1, "minute": 38}
